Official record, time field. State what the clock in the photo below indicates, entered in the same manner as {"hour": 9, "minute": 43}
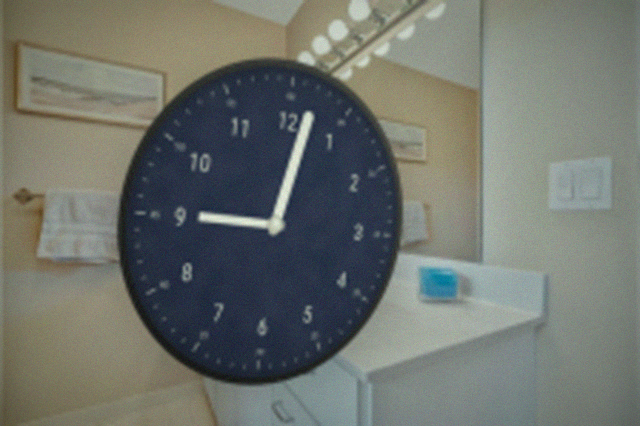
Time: {"hour": 9, "minute": 2}
